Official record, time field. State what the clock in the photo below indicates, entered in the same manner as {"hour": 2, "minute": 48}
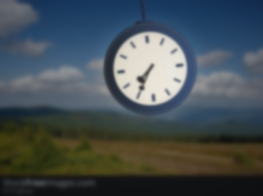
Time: {"hour": 7, "minute": 35}
